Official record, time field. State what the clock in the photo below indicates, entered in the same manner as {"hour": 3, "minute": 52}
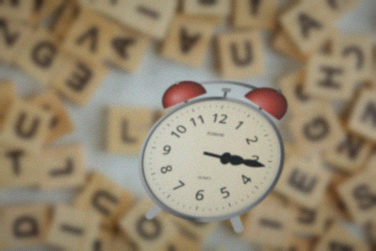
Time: {"hour": 3, "minute": 16}
